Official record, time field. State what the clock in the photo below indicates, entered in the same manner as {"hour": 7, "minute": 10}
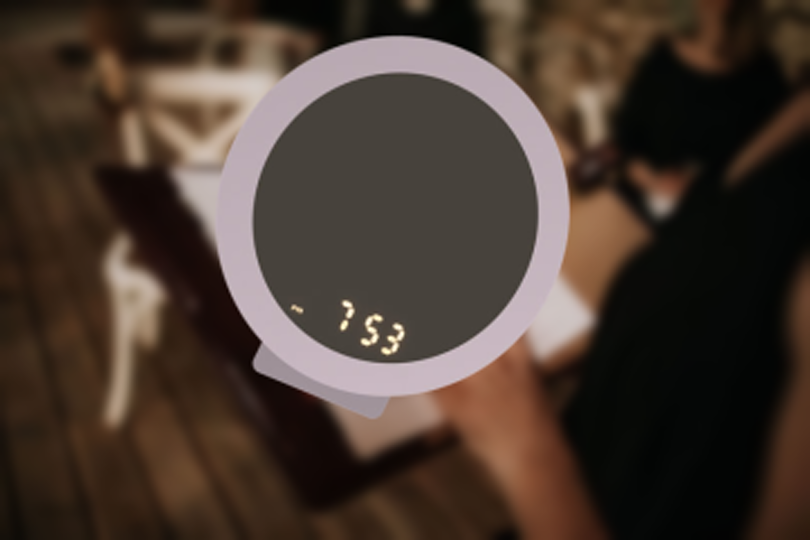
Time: {"hour": 7, "minute": 53}
